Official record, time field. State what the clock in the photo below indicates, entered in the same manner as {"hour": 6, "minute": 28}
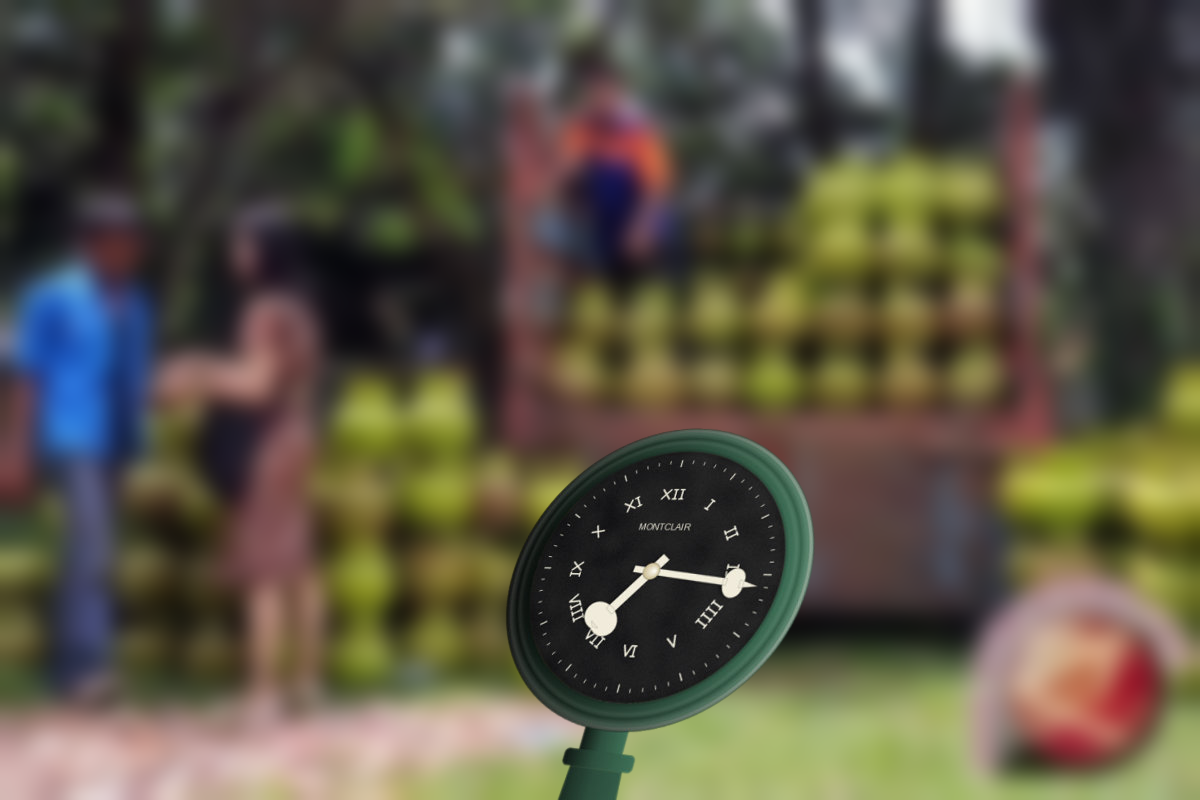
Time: {"hour": 7, "minute": 16}
